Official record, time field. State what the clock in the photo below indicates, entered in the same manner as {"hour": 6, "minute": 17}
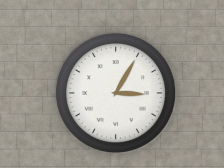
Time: {"hour": 3, "minute": 5}
